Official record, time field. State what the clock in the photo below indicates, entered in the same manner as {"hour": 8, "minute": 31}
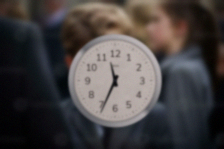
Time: {"hour": 11, "minute": 34}
